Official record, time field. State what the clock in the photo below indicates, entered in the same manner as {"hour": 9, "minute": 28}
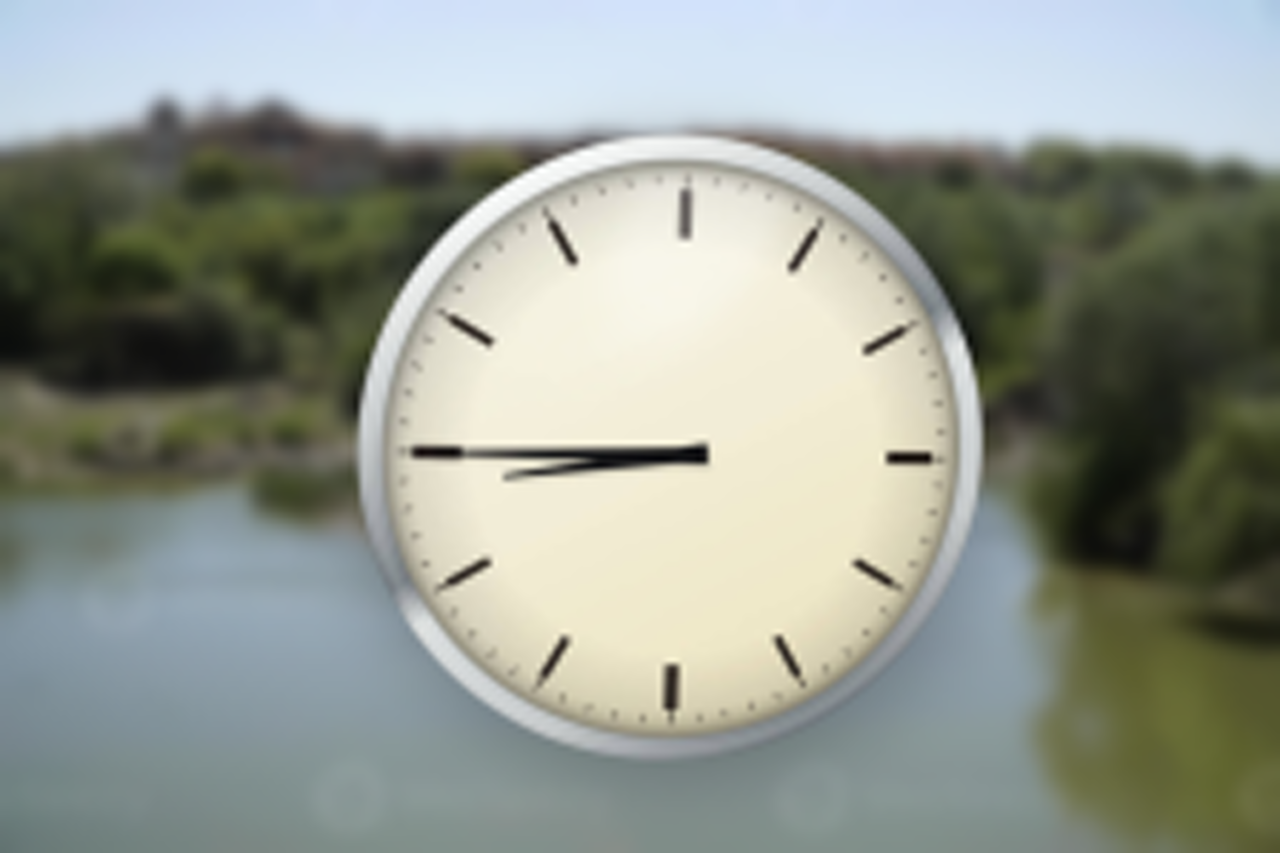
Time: {"hour": 8, "minute": 45}
